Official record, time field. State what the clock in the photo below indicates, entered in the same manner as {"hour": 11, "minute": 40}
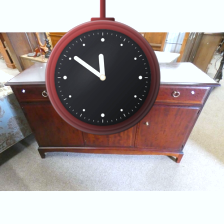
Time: {"hour": 11, "minute": 51}
